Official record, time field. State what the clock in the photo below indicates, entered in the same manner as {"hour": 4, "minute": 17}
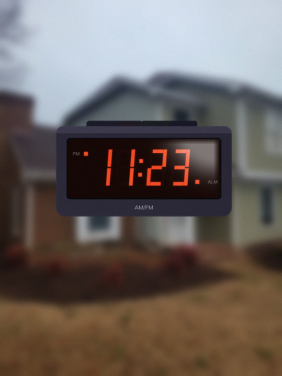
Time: {"hour": 11, "minute": 23}
